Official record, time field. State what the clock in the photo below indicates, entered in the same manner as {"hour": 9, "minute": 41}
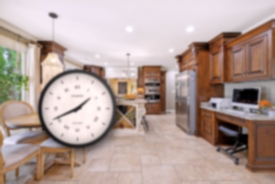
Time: {"hour": 1, "minute": 41}
